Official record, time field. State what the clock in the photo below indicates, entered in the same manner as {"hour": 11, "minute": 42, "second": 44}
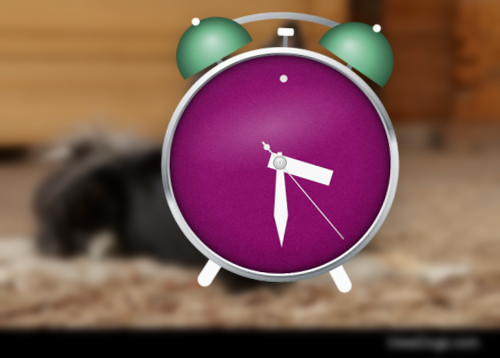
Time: {"hour": 3, "minute": 29, "second": 23}
